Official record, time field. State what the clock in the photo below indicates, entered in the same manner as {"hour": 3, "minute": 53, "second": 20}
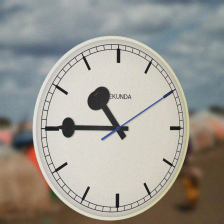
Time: {"hour": 10, "minute": 45, "second": 10}
